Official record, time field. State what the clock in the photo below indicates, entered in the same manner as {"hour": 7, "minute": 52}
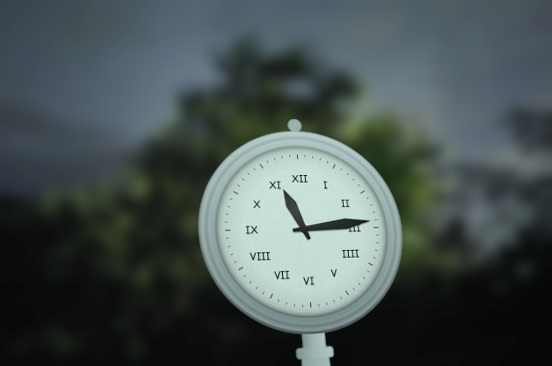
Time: {"hour": 11, "minute": 14}
